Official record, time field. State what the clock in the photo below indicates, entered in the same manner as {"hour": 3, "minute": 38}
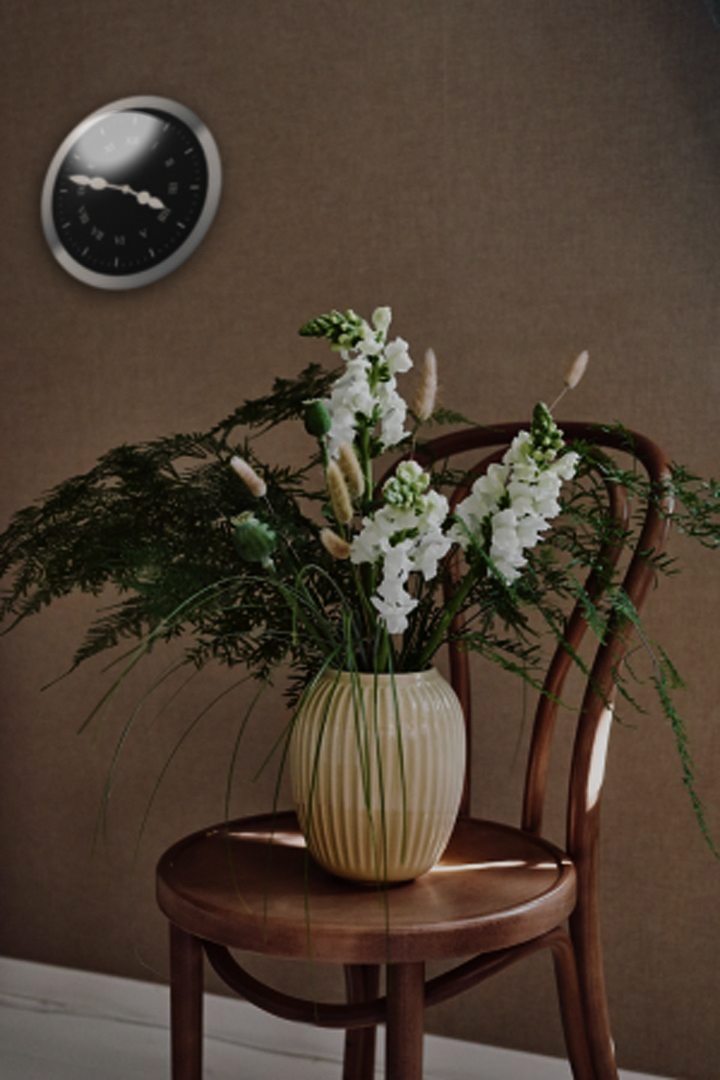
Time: {"hour": 3, "minute": 47}
